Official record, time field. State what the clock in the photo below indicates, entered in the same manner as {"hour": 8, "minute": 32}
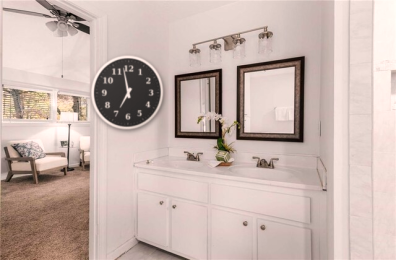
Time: {"hour": 6, "minute": 58}
